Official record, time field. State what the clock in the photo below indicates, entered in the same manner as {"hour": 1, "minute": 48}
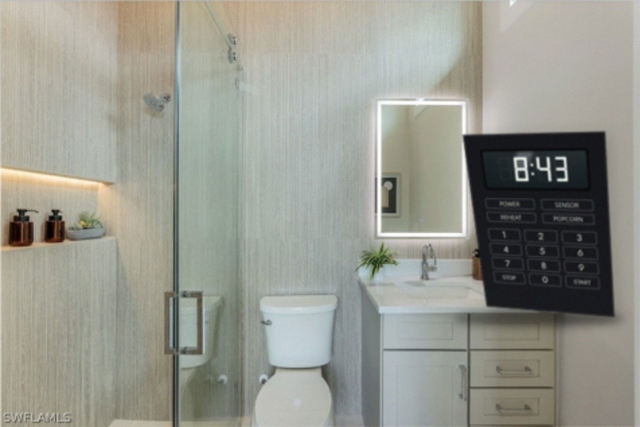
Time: {"hour": 8, "minute": 43}
